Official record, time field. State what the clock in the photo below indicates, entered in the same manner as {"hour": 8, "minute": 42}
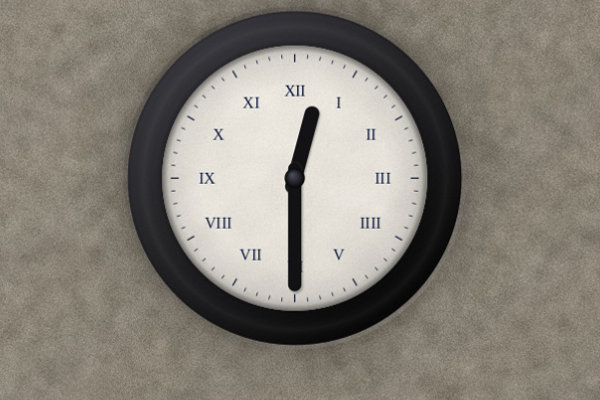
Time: {"hour": 12, "minute": 30}
